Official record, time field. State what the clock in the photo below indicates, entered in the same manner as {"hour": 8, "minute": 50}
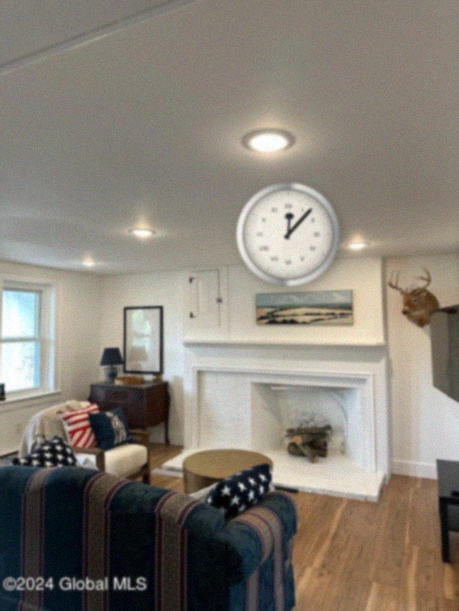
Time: {"hour": 12, "minute": 7}
